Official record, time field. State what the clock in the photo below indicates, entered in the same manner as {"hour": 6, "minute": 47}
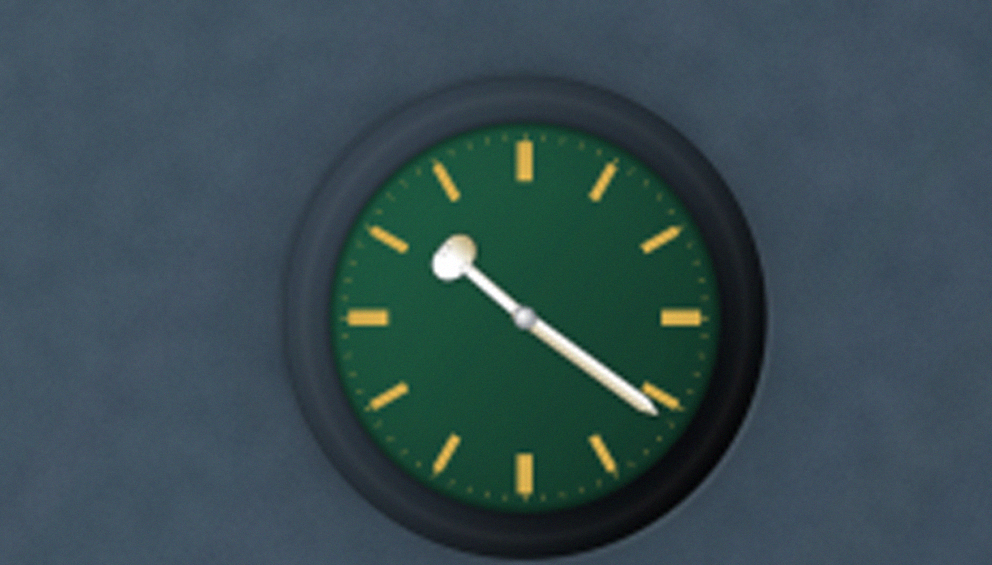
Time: {"hour": 10, "minute": 21}
